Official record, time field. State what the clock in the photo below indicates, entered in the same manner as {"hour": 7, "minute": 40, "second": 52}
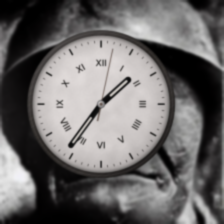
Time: {"hour": 1, "minute": 36, "second": 2}
